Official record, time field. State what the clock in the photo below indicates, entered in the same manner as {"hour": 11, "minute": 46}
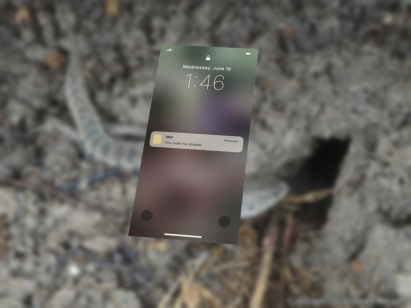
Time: {"hour": 1, "minute": 46}
